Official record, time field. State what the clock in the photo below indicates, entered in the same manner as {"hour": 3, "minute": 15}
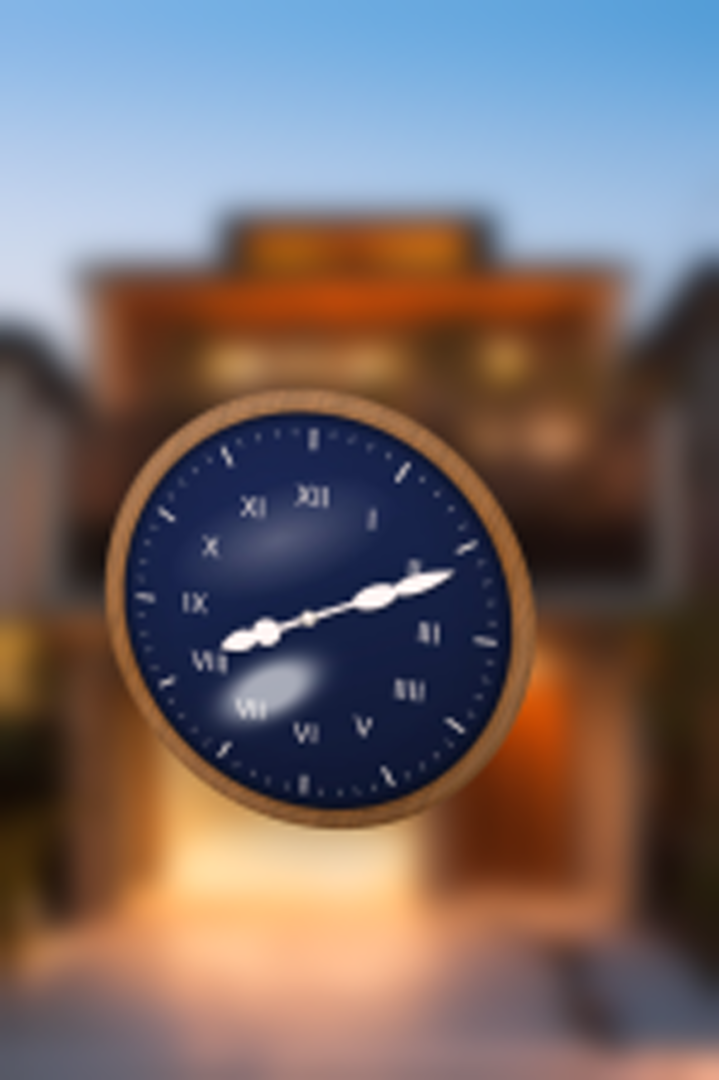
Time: {"hour": 8, "minute": 11}
